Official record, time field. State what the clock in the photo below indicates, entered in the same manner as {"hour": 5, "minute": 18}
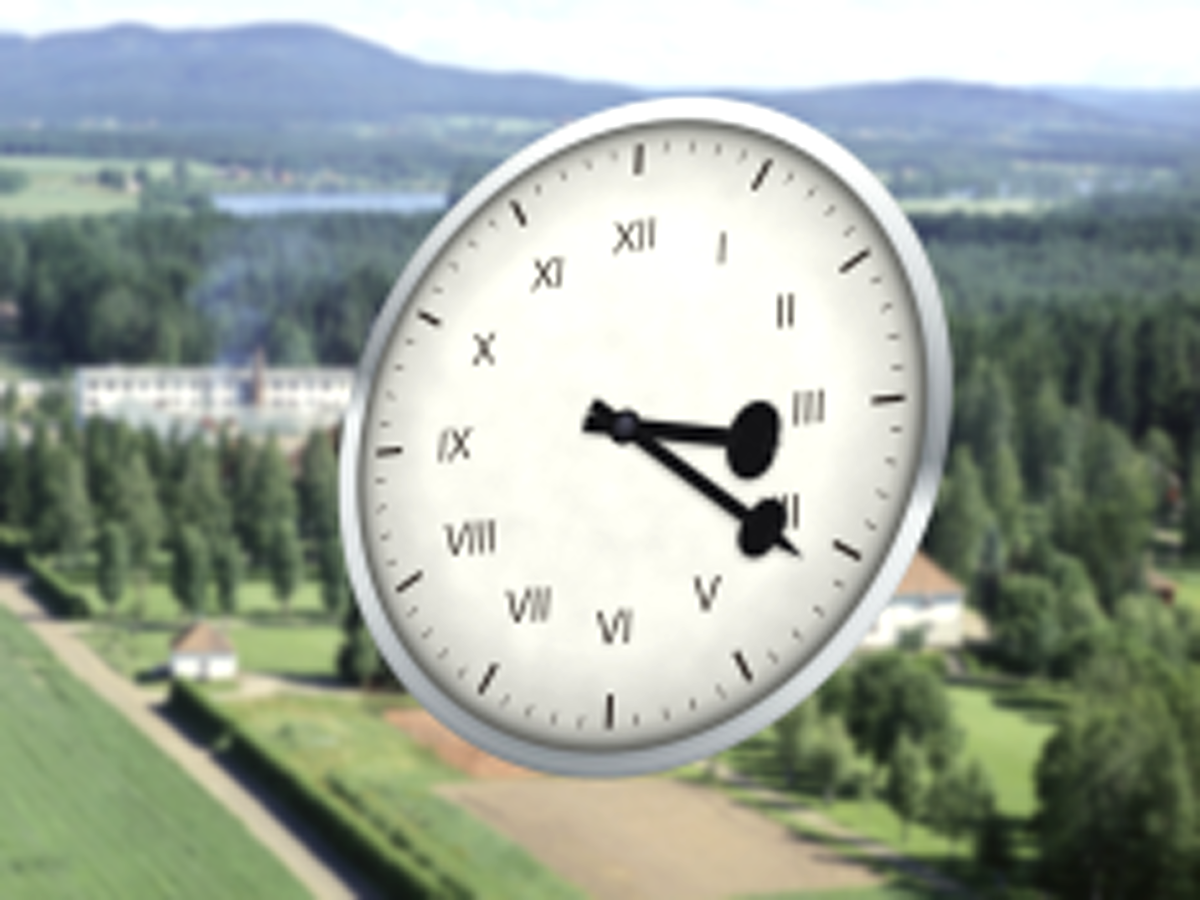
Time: {"hour": 3, "minute": 21}
